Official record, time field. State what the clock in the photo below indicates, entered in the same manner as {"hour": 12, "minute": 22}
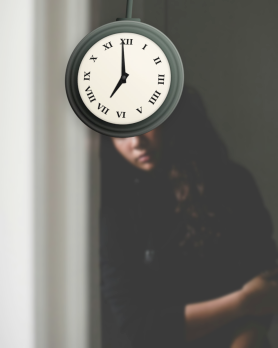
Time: {"hour": 6, "minute": 59}
